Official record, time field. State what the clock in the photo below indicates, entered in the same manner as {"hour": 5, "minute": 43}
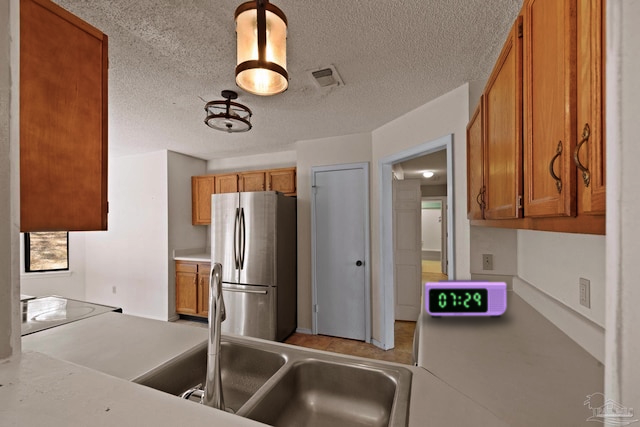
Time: {"hour": 7, "minute": 29}
